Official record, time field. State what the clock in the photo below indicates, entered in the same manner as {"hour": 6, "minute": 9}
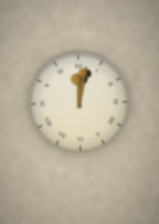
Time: {"hour": 12, "minute": 2}
